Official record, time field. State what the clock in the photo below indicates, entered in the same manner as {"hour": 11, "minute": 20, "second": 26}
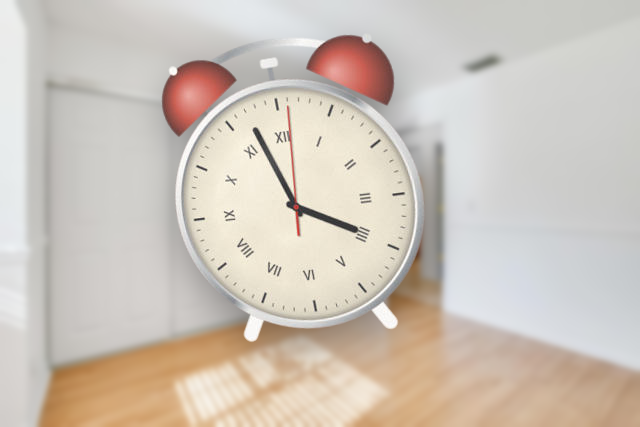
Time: {"hour": 3, "minute": 57, "second": 1}
